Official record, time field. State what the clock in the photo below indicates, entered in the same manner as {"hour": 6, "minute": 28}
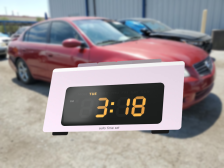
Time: {"hour": 3, "minute": 18}
